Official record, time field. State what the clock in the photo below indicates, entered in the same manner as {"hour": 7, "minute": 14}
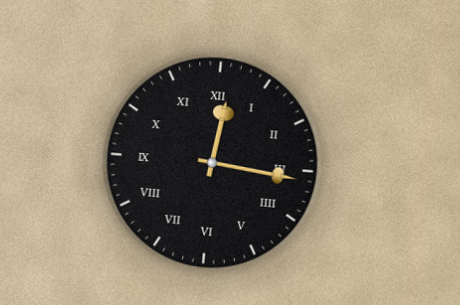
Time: {"hour": 12, "minute": 16}
